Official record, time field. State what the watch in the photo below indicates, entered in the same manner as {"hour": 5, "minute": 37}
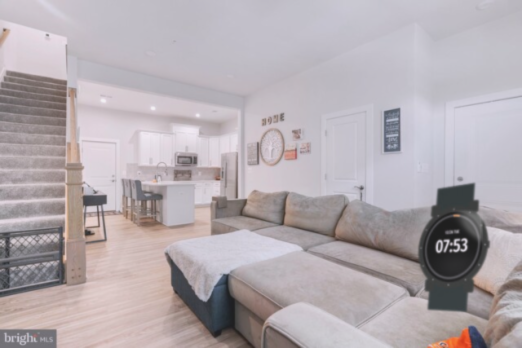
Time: {"hour": 7, "minute": 53}
